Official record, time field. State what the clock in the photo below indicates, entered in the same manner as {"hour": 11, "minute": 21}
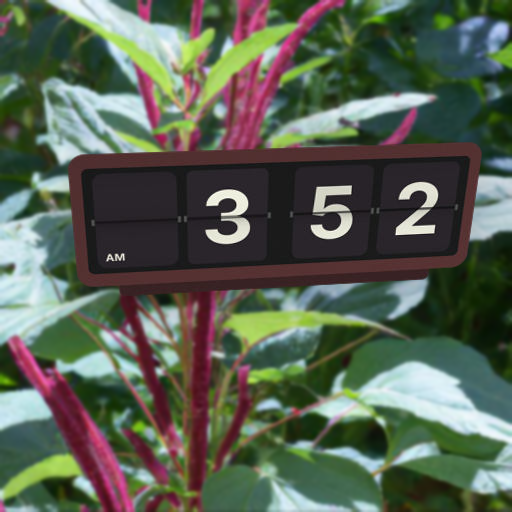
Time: {"hour": 3, "minute": 52}
